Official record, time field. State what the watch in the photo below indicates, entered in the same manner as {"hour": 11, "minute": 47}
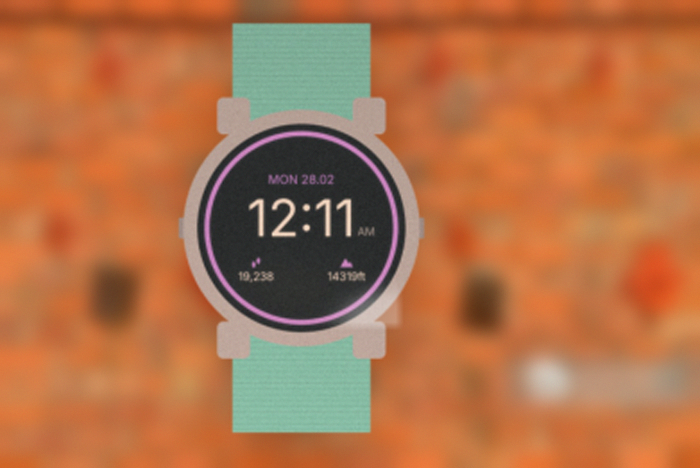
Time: {"hour": 12, "minute": 11}
